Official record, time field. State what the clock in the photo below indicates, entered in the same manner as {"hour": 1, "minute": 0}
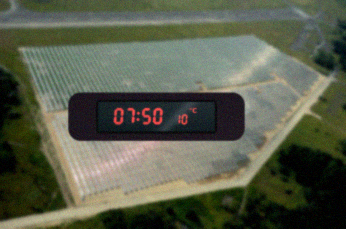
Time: {"hour": 7, "minute": 50}
